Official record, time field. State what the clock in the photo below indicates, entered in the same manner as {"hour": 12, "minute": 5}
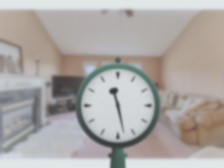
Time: {"hour": 11, "minute": 28}
